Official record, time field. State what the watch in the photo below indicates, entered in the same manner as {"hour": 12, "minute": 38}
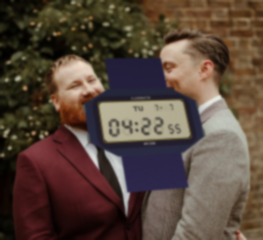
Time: {"hour": 4, "minute": 22}
